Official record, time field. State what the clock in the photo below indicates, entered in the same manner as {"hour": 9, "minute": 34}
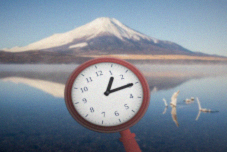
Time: {"hour": 1, "minute": 15}
